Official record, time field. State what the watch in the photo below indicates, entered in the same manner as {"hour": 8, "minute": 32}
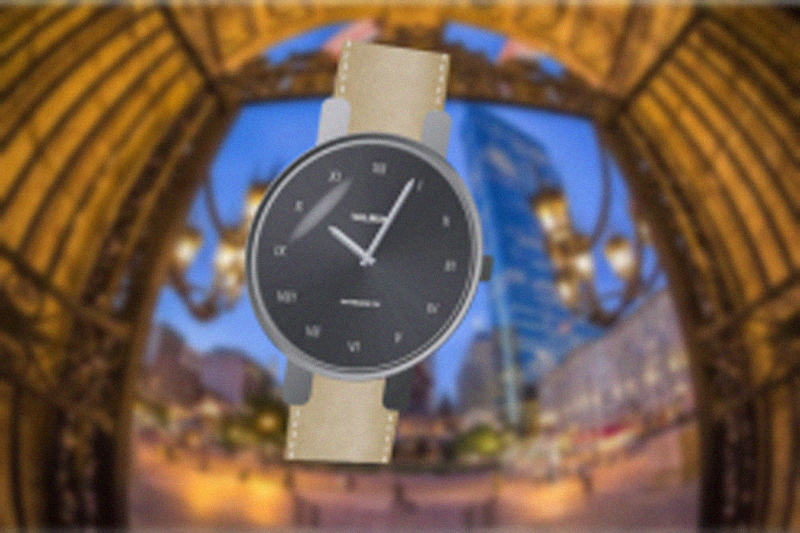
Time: {"hour": 10, "minute": 4}
